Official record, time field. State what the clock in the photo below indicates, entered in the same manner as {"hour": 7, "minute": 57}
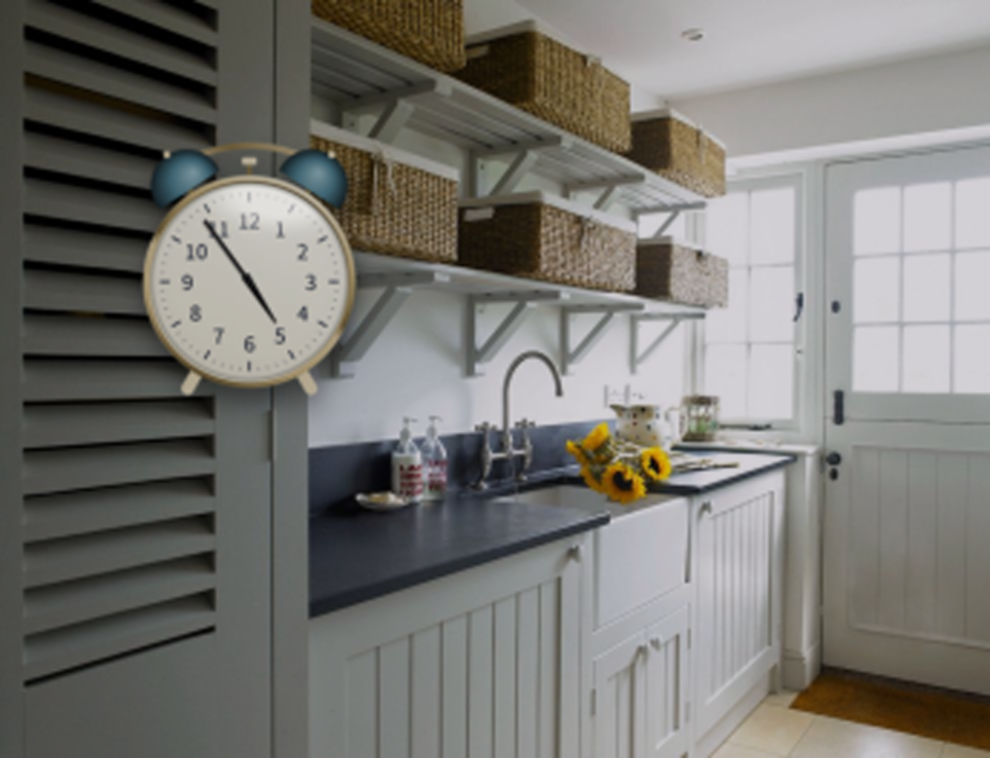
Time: {"hour": 4, "minute": 54}
